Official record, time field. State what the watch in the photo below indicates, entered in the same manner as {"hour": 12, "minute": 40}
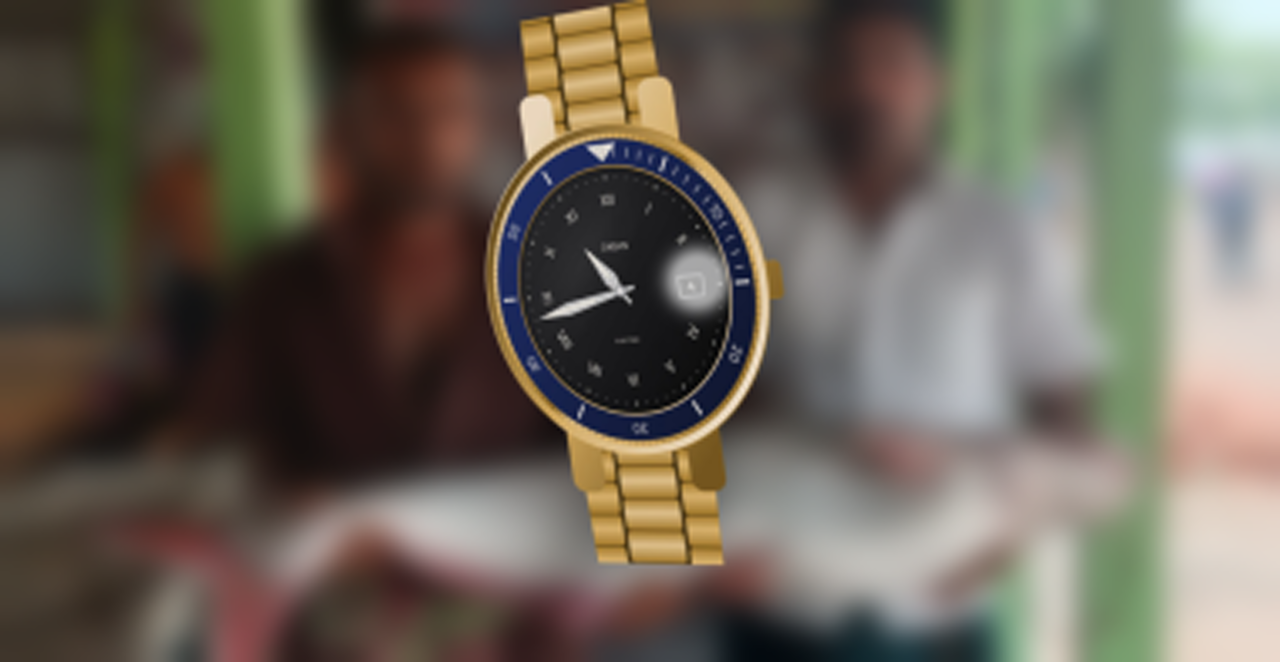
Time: {"hour": 10, "minute": 43}
